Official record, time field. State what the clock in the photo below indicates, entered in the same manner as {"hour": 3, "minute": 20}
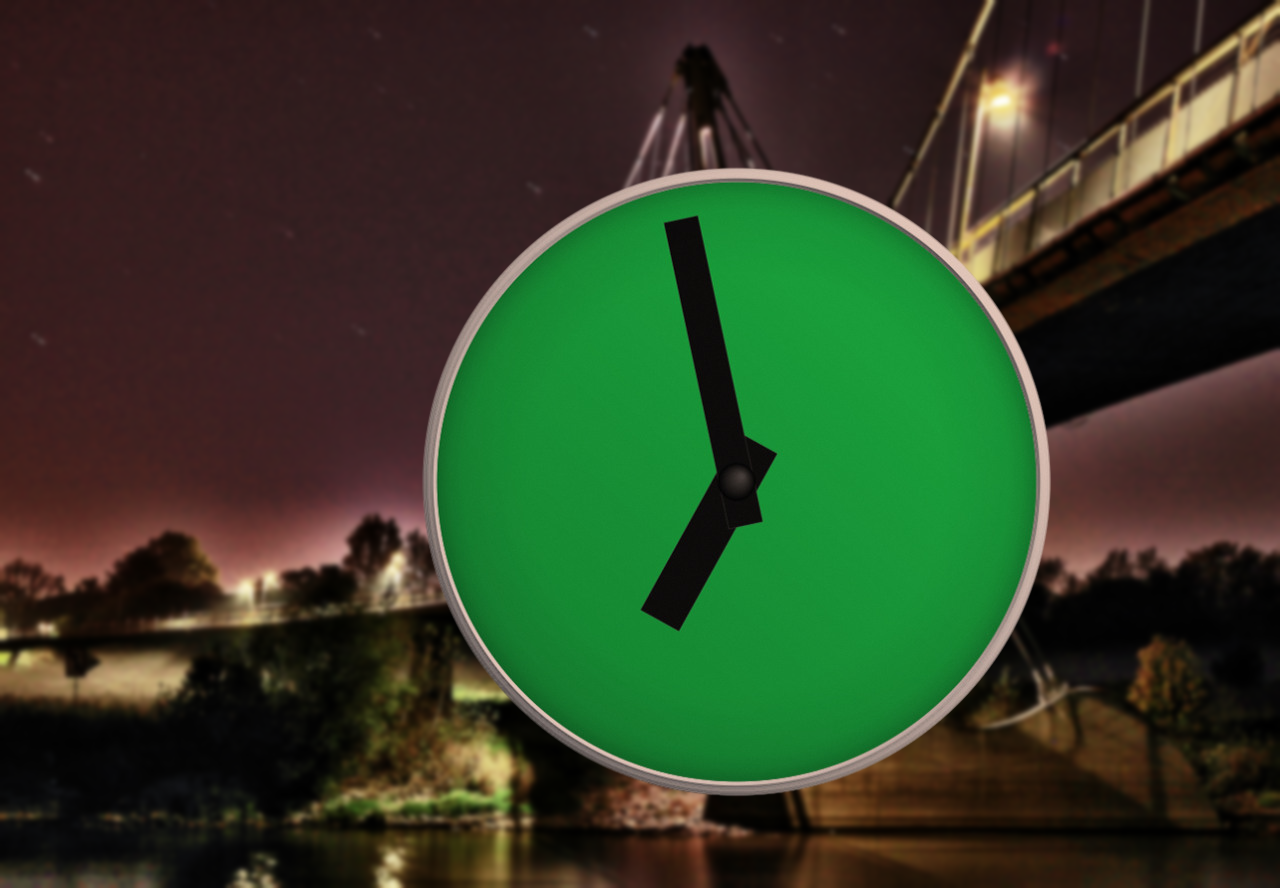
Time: {"hour": 6, "minute": 58}
